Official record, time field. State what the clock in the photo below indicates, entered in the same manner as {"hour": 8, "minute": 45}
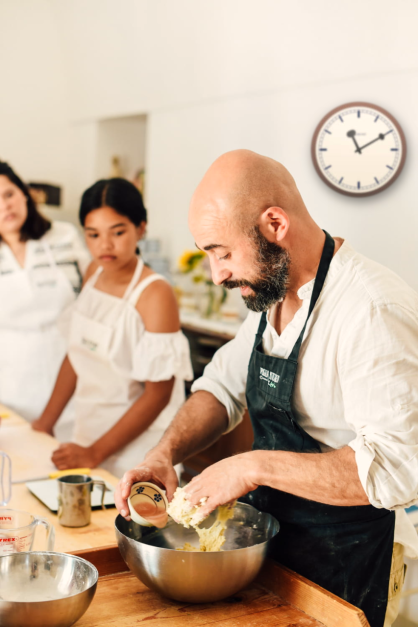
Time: {"hour": 11, "minute": 10}
